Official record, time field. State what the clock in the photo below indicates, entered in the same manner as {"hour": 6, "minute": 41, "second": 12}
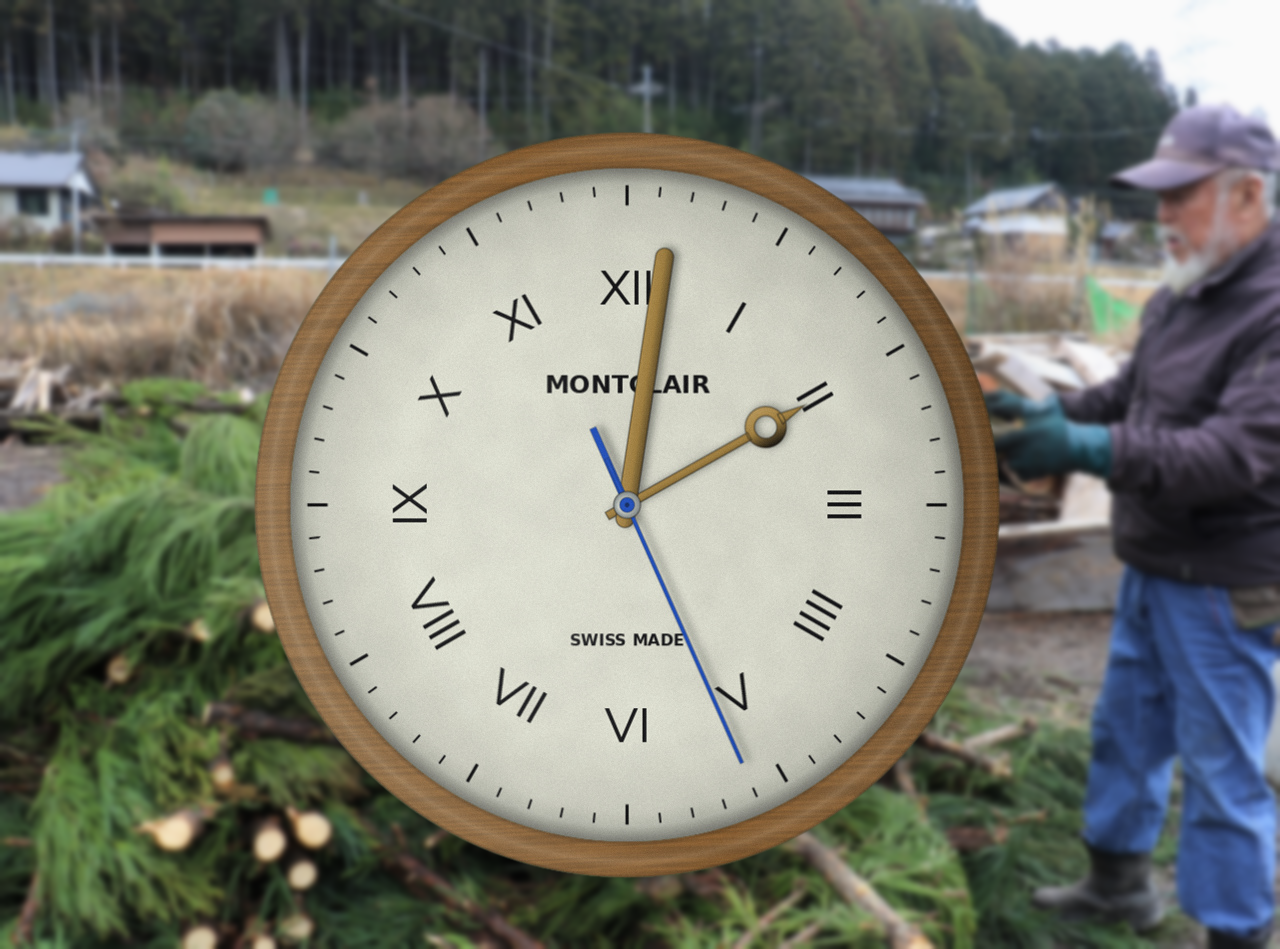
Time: {"hour": 2, "minute": 1, "second": 26}
